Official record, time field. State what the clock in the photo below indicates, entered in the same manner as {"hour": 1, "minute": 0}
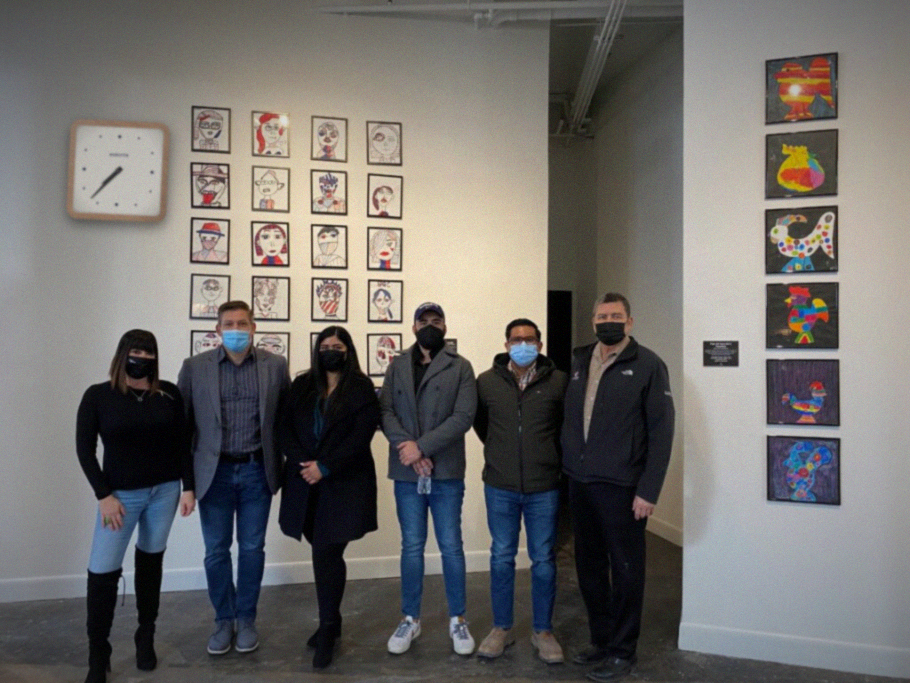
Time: {"hour": 7, "minute": 37}
